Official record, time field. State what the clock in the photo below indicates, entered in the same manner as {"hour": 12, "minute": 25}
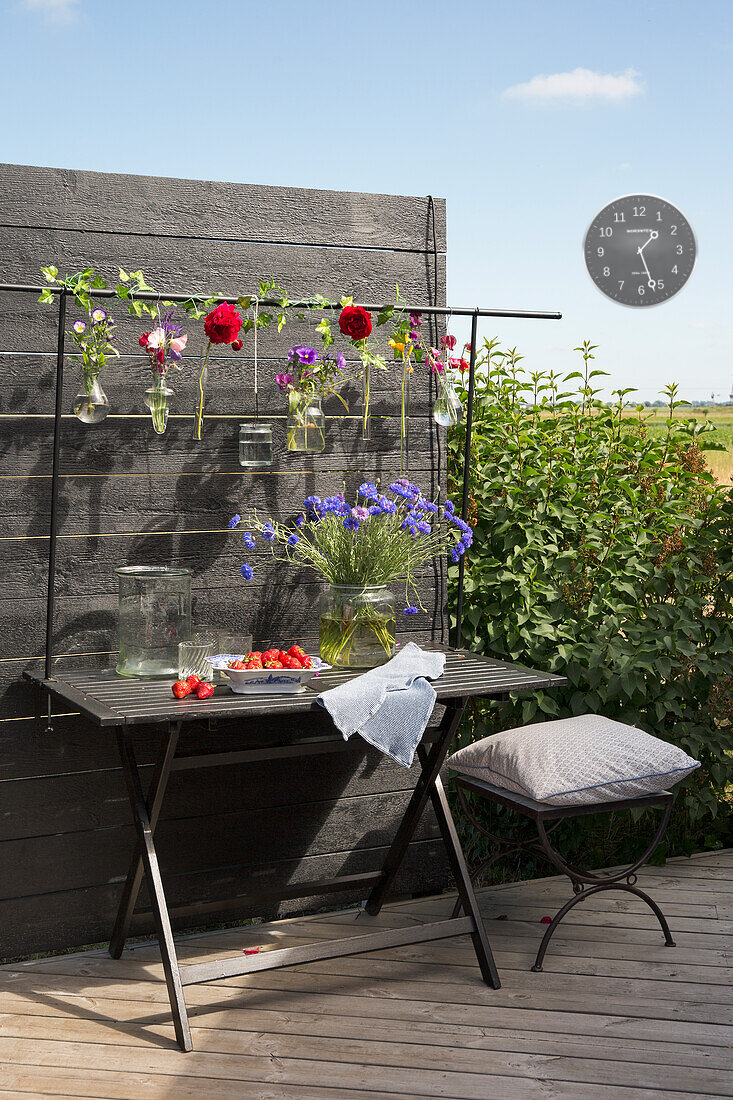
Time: {"hour": 1, "minute": 27}
